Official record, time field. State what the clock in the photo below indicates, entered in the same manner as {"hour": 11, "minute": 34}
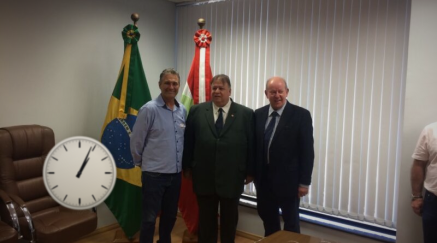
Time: {"hour": 1, "minute": 4}
